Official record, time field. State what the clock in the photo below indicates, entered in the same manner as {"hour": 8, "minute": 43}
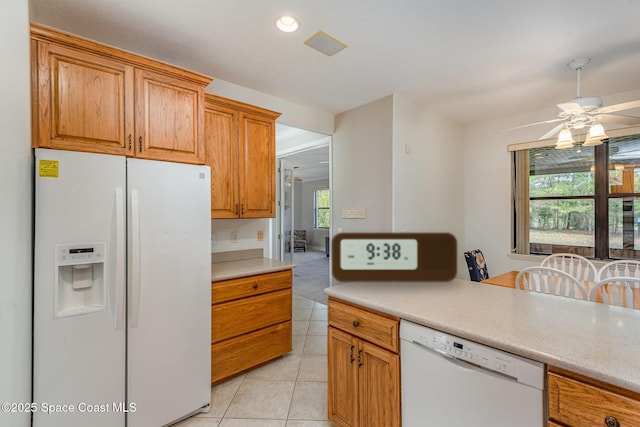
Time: {"hour": 9, "minute": 38}
